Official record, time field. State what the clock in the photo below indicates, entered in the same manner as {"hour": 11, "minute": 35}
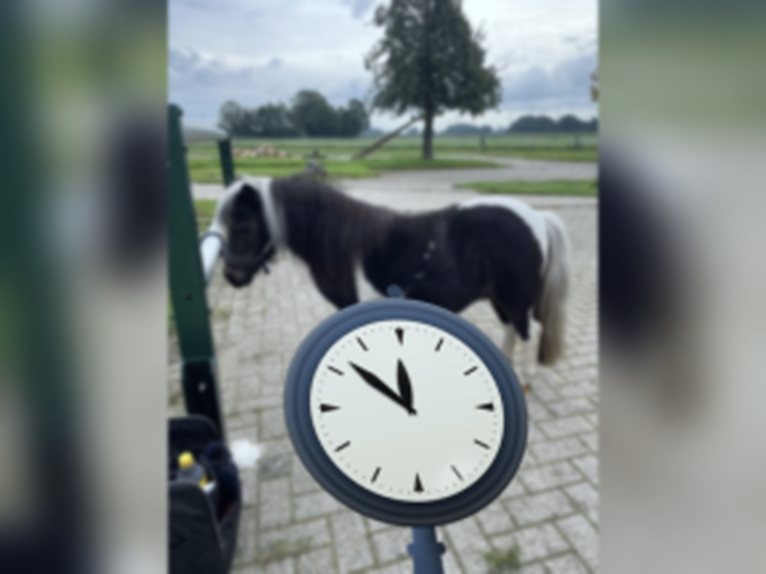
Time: {"hour": 11, "minute": 52}
